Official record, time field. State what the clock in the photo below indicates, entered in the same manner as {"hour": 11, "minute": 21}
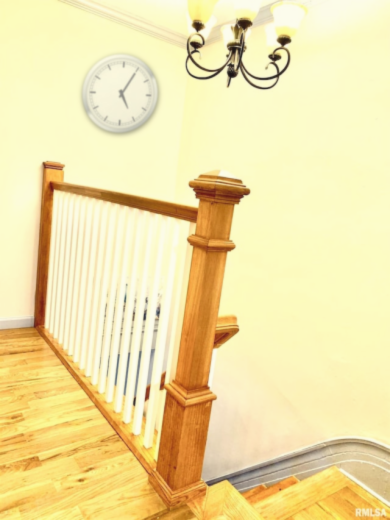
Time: {"hour": 5, "minute": 5}
